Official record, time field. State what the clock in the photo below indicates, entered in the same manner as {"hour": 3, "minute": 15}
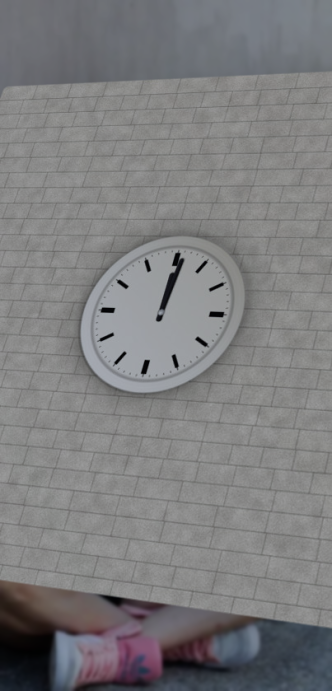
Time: {"hour": 12, "minute": 1}
